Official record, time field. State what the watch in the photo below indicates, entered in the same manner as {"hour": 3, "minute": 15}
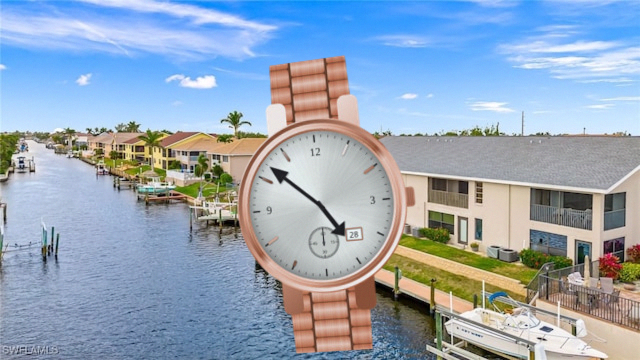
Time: {"hour": 4, "minute": 52}
